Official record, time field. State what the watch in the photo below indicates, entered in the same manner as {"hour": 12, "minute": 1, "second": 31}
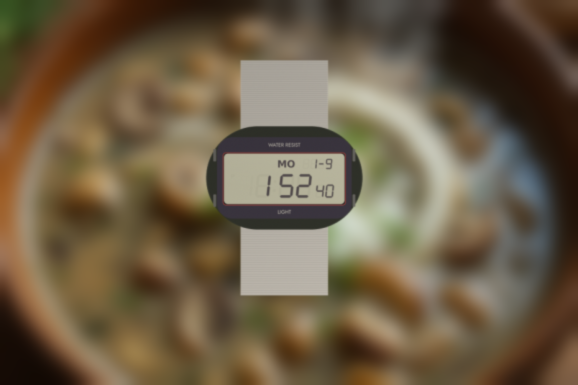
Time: {"hour": 1, "minute": 52, "second": 40}
